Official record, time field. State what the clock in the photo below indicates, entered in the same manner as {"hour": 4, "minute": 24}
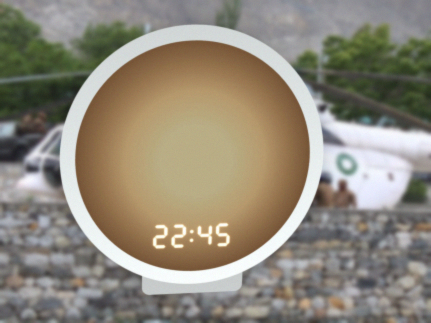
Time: {"hour": 22, "minute": 45}
